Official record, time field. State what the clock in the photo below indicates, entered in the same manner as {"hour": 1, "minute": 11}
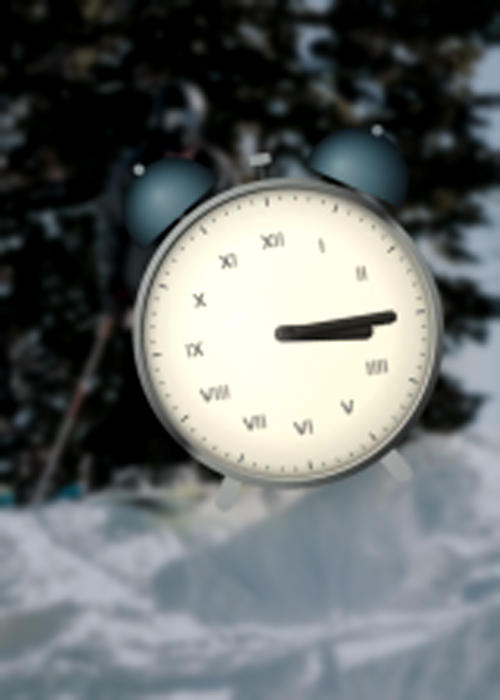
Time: {"hour": 3, "minute": 15}
